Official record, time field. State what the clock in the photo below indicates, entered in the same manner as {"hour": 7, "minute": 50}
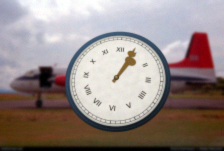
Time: {"hour": 1, "minute": 4}
